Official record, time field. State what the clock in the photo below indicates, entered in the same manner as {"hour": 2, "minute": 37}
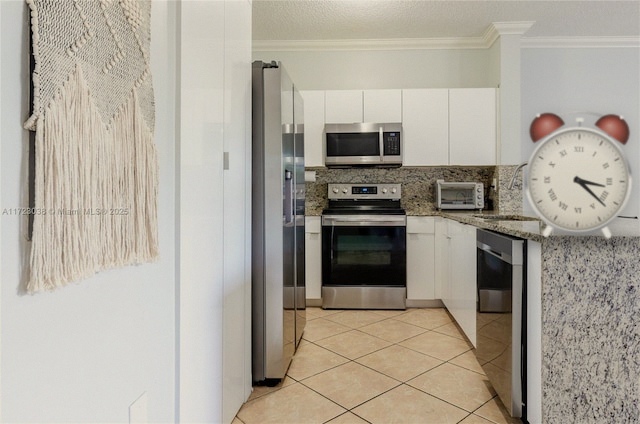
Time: {"hour": 3, "minute": 22}
